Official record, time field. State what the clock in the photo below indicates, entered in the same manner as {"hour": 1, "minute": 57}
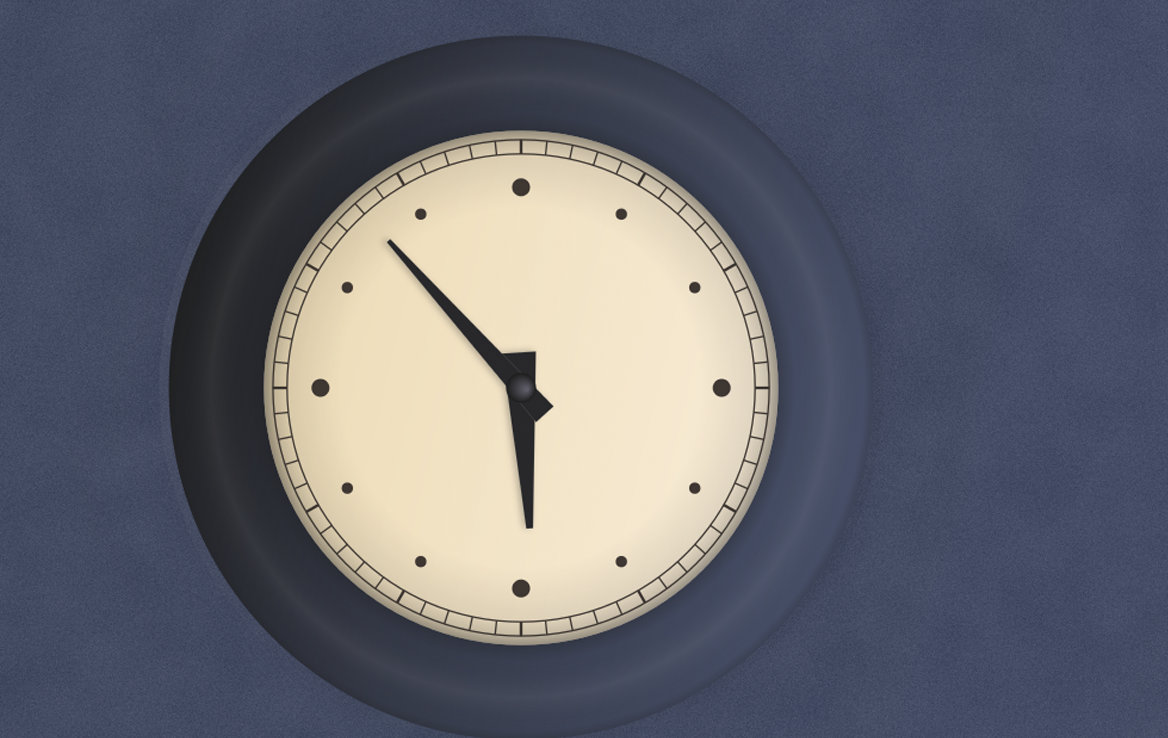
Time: {"hour": 5, "minute": 53}
